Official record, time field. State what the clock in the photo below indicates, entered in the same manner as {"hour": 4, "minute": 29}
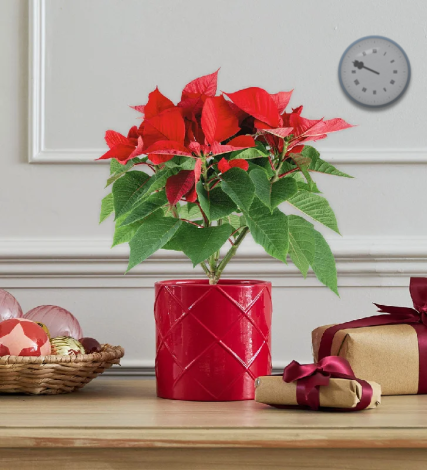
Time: {"hour": 9, "minute": 49}
